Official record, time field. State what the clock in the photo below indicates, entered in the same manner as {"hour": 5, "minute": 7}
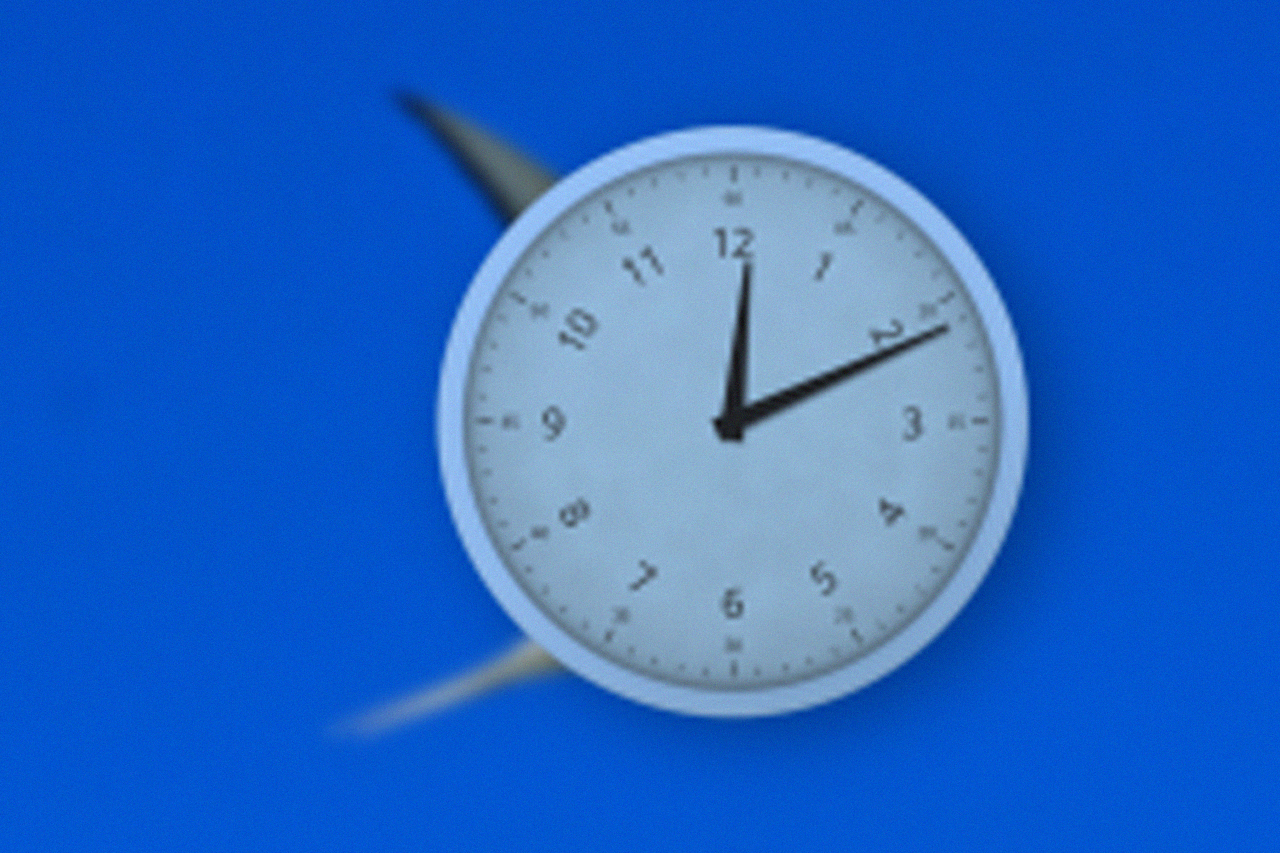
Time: {"hour": 12, "minute": 11}
